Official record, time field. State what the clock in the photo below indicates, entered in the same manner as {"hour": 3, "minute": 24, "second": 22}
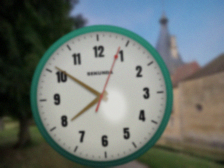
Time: {"hour": 7, "minute": 51, "second": 4}
